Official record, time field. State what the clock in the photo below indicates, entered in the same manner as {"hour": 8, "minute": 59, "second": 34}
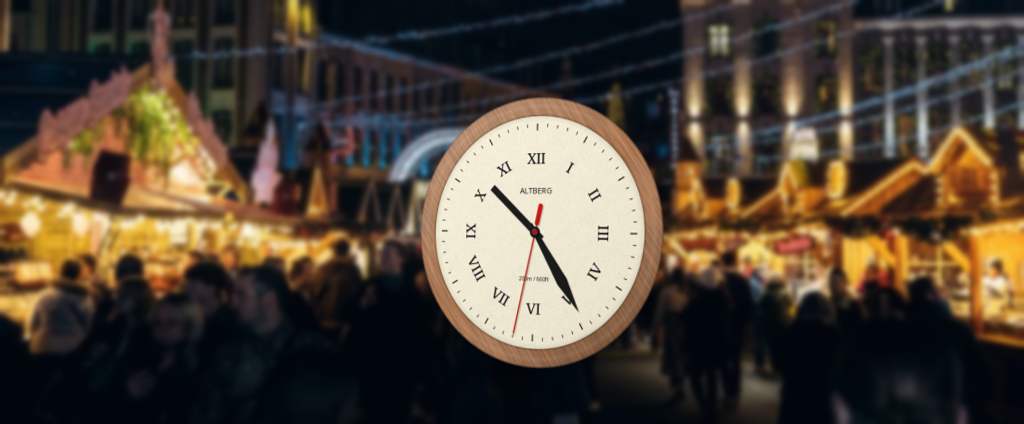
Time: {"hour": 10, "minute": 24, "second": 32}
